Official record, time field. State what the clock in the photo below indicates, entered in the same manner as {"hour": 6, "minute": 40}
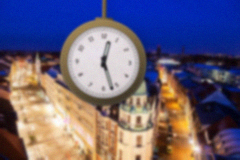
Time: {"hour": 12, "minute": 27}
